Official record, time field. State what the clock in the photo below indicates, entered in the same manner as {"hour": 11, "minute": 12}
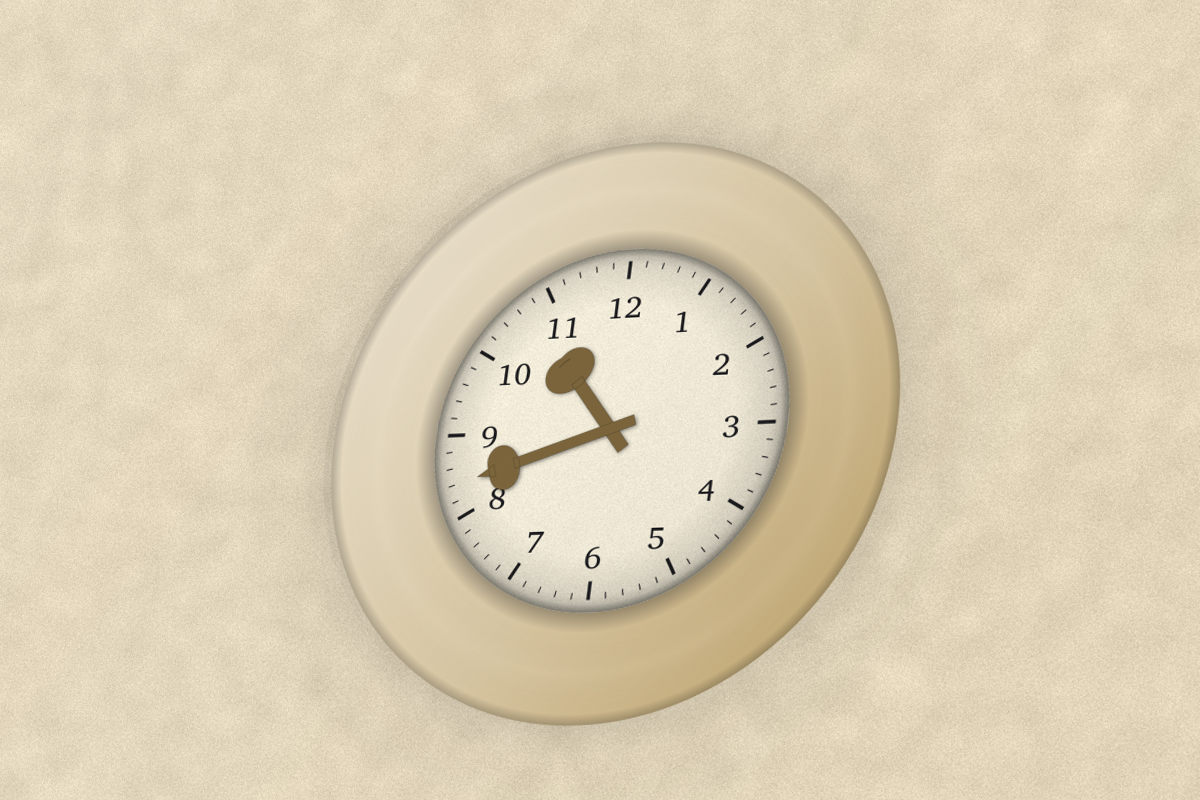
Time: {"hour": 10, "minute": 42}
